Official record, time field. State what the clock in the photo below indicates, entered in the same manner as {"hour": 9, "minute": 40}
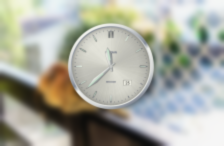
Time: {"hour": 11, "minute": 38}
